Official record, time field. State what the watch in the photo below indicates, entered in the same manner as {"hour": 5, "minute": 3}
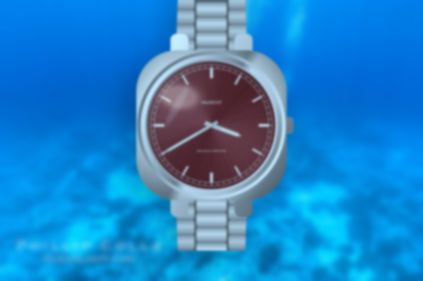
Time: {"hour": 3, "minute": 40}
